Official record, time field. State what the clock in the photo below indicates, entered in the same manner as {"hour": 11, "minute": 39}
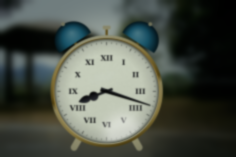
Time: {"hour": 8, "minute": 18}
